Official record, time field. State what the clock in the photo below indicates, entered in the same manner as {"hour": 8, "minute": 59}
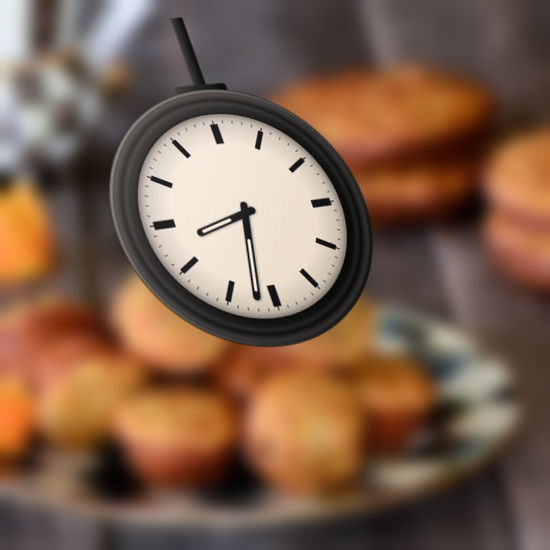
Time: {"hour": 8, "minute": 32}
